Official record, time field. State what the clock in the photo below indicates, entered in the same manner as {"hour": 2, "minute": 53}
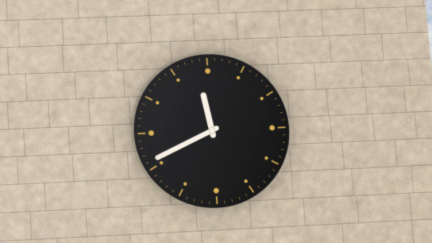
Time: {"hour": 11, "minute": 41}
